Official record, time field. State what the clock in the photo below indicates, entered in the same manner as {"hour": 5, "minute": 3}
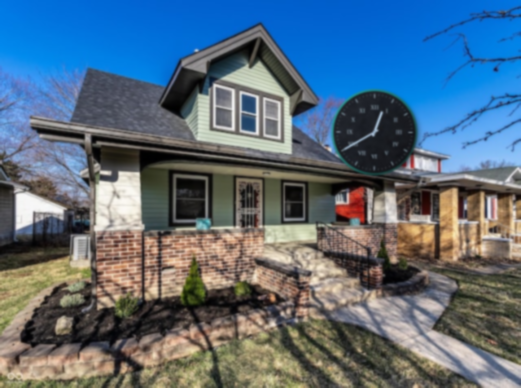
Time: {"hour": 12, "minute": 40}
